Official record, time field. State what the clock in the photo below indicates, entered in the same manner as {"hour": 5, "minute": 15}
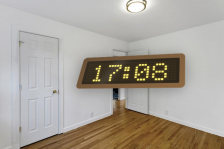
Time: {"hour": 17, "minute": 8}
